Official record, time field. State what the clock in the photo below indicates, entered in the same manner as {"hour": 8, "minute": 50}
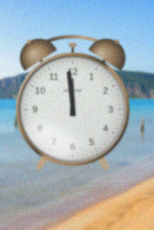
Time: {"hour": 11, "minute": 59}
